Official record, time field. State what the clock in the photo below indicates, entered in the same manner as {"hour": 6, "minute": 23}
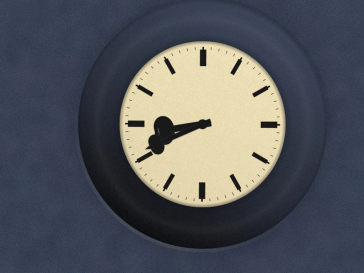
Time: {"hour": 8, "minute": 41}
